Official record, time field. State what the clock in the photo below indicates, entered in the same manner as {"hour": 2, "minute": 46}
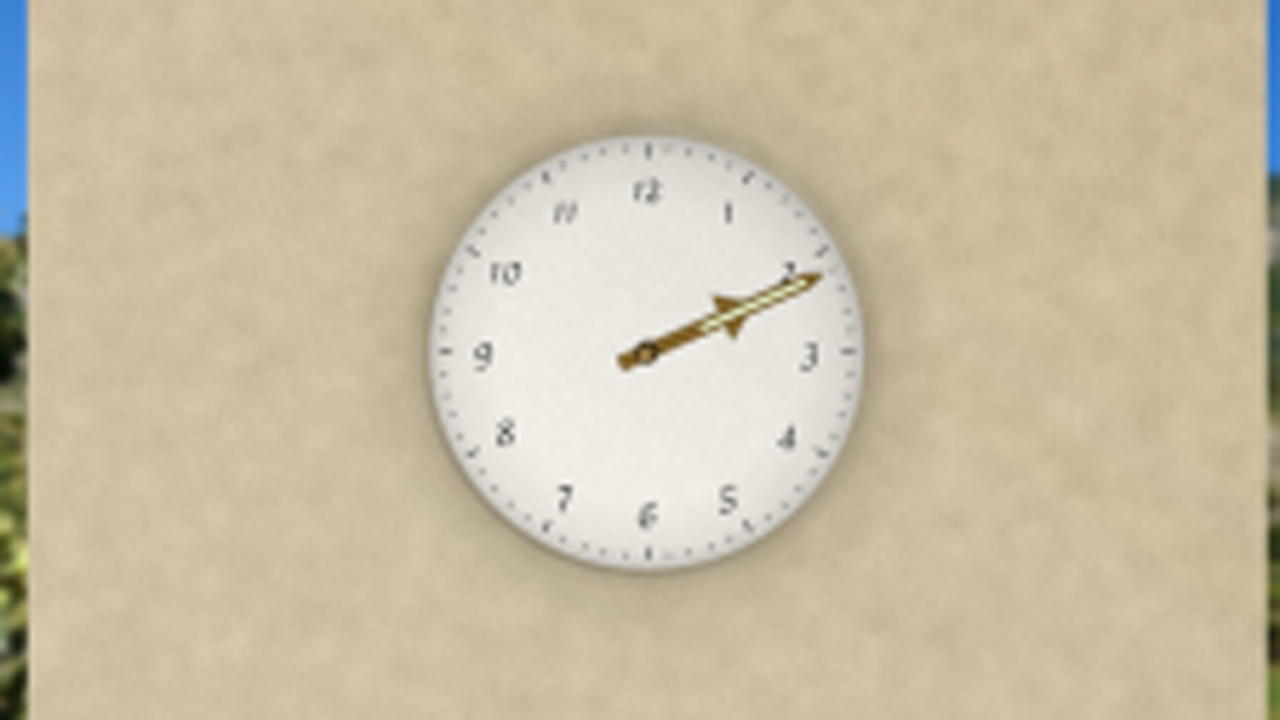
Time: {"hour": 2, "minute": 11}
